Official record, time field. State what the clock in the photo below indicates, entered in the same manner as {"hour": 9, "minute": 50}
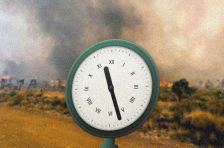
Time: {"hour": 11, "minute": 27}
